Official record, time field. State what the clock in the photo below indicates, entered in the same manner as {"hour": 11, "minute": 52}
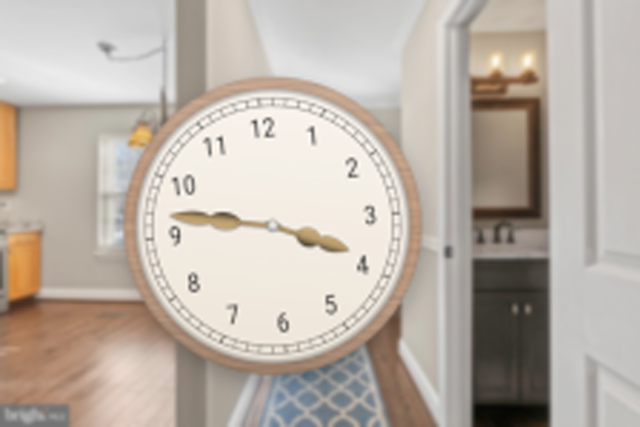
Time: {"hour": 3, "minute": 47}
